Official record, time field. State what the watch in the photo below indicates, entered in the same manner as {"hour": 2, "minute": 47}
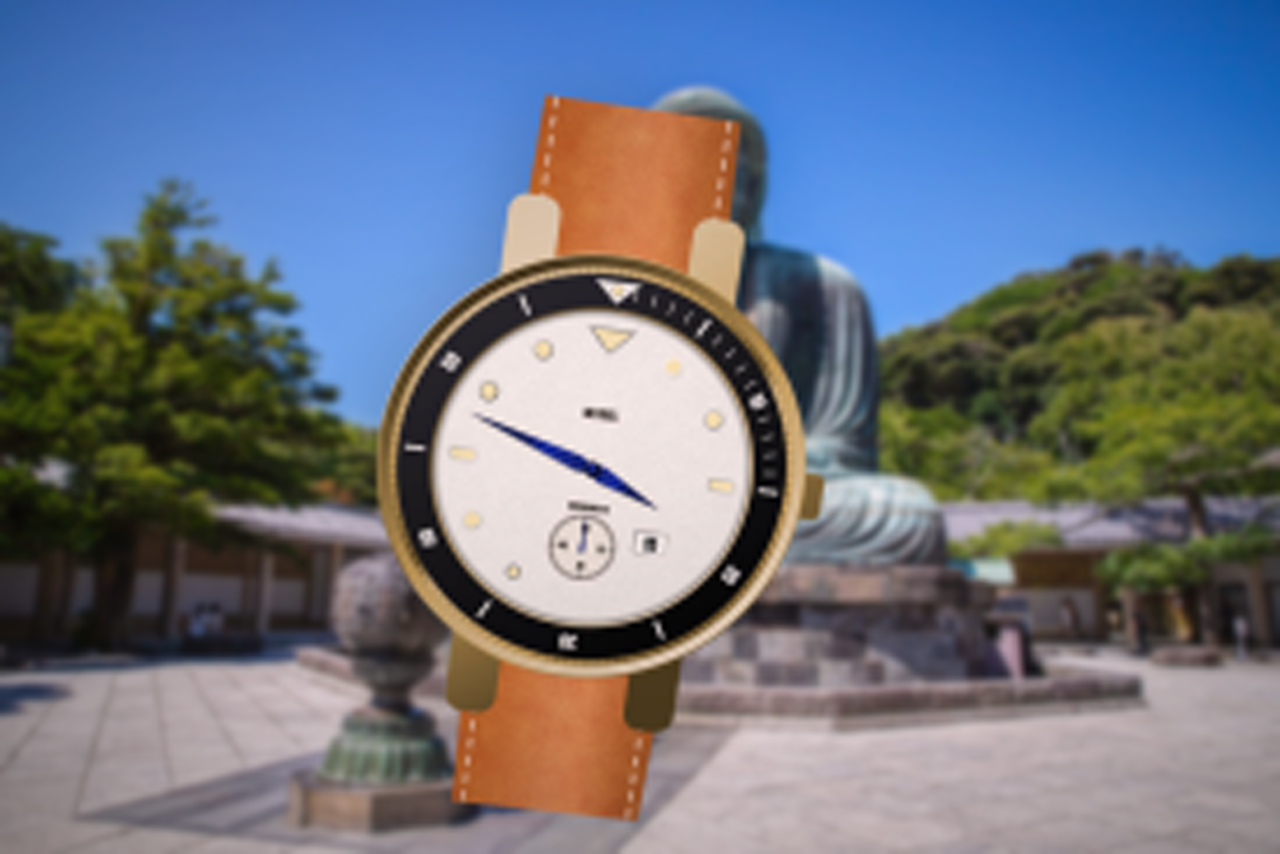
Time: {"hour": 3, "minute": 48}
